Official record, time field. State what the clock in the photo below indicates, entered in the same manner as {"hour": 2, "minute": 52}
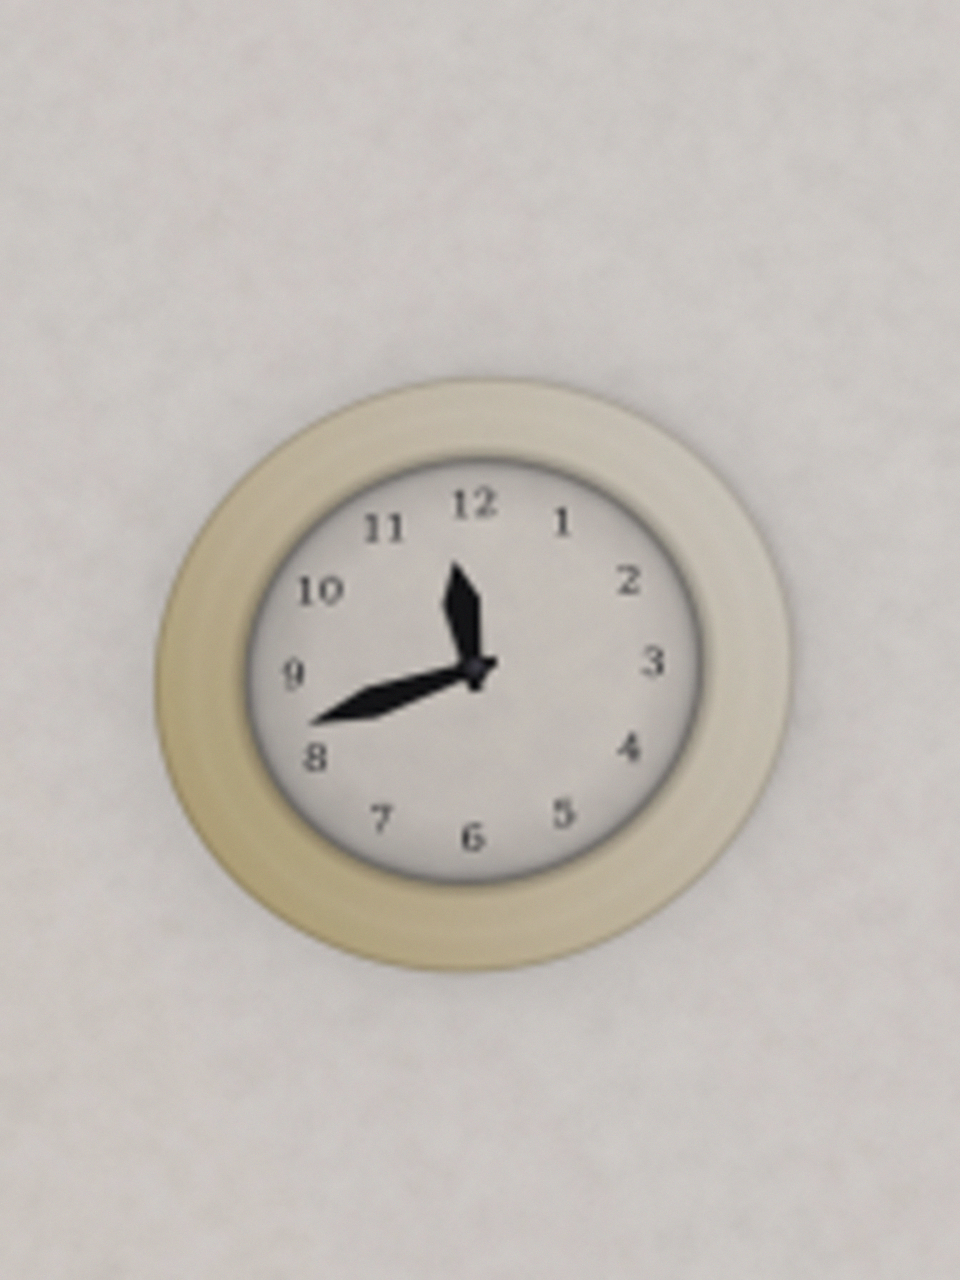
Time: {"hour": 11, "minute": 42}
